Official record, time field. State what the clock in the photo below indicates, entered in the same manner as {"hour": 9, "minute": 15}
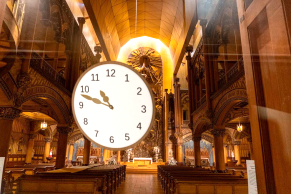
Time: {"hour": 10, "minute": 48}
